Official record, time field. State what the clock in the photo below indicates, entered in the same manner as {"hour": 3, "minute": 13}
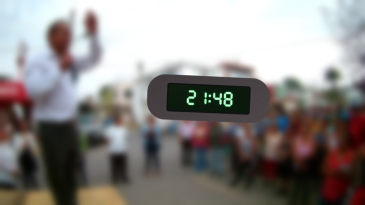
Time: {"hour": 21, "minute": 48}
